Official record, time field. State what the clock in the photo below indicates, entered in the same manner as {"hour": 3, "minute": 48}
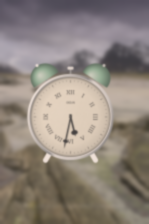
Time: {"hour": 5, "minute": 32}
